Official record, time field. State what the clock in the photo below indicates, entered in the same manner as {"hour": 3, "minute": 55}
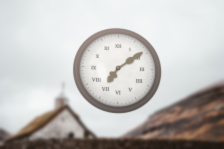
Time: {"hour": 7, "minute": 9}
